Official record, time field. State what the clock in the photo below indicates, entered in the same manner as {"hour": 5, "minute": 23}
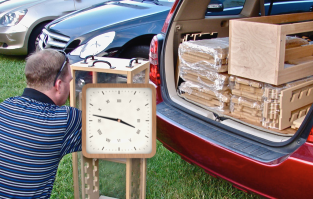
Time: {"hour": 3, "minute": 47}
